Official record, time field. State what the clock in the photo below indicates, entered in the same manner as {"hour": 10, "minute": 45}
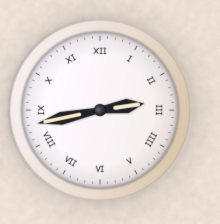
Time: {"hour": 2, "minute": 43}
